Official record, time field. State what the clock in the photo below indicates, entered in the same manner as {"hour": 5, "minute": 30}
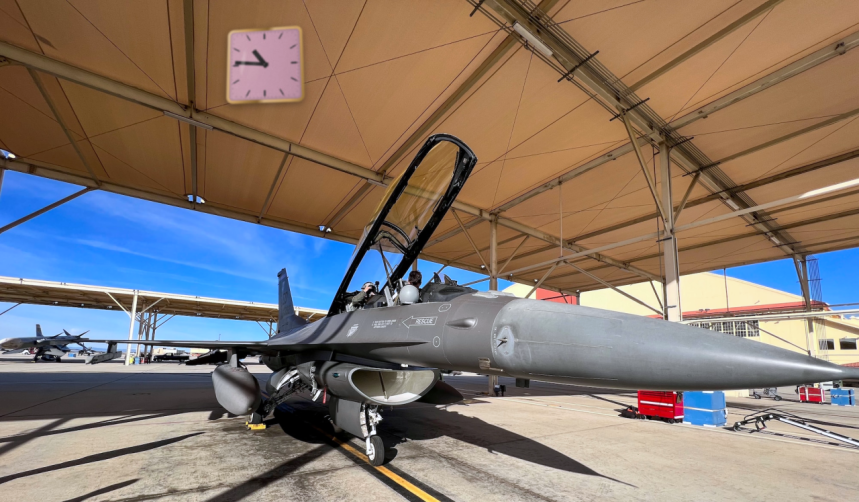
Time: {"hour": 10, "minute": 46}
